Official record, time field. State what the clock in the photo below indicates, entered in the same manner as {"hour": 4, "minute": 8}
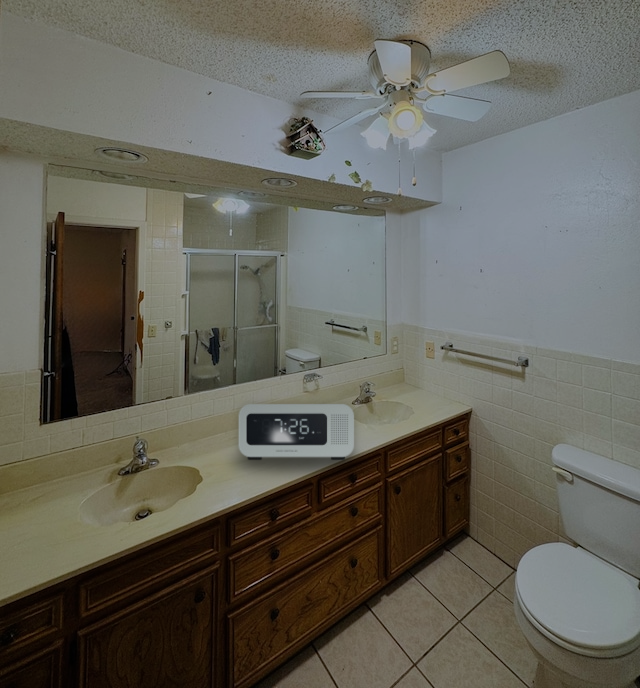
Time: {"hour": 7, "minute": 26}
